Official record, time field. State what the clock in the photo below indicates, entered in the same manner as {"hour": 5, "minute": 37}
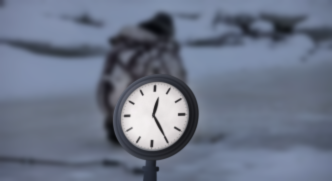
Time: {"hour": 12, "minute": 25}
